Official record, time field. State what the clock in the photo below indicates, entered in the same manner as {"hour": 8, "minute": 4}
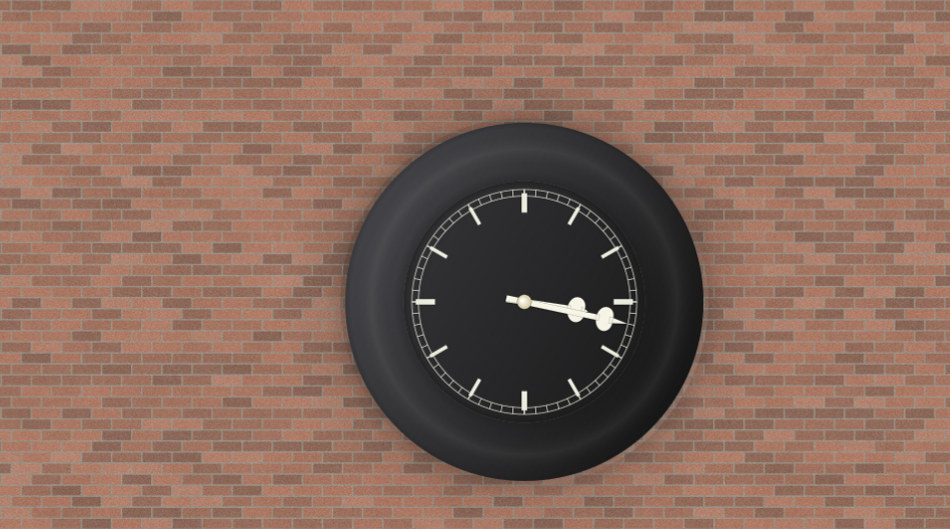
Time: {"hour": 3, "minute": 17}
